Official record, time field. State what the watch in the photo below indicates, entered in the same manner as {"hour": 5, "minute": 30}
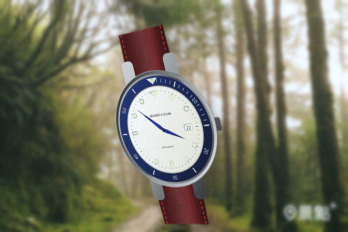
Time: {"hour": 3, "minute": 52}
